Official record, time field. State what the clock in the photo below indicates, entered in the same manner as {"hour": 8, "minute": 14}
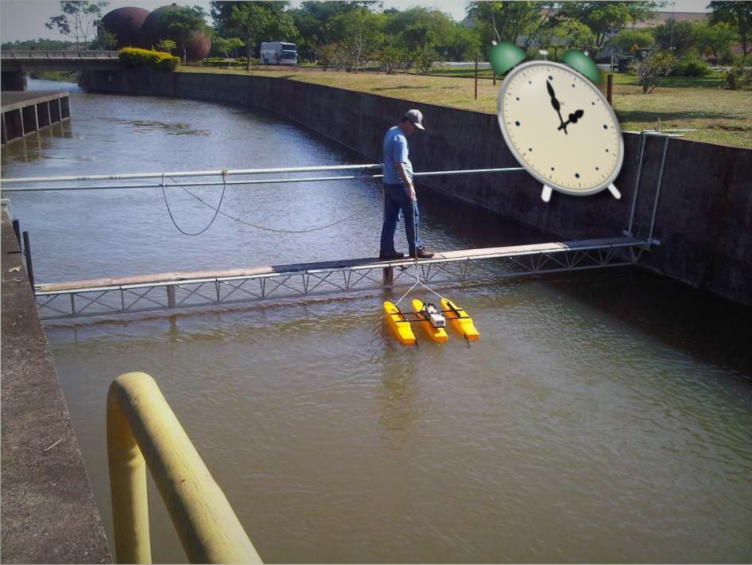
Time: {"hour": 1, "minute": 59}
